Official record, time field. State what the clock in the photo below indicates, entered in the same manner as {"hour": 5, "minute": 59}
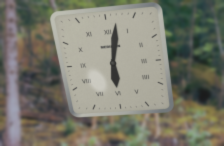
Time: {"hour": 6, "minute": 2}
